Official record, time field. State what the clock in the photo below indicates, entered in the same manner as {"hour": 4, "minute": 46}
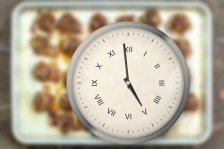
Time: {"hour": 4, "minute": 59}
